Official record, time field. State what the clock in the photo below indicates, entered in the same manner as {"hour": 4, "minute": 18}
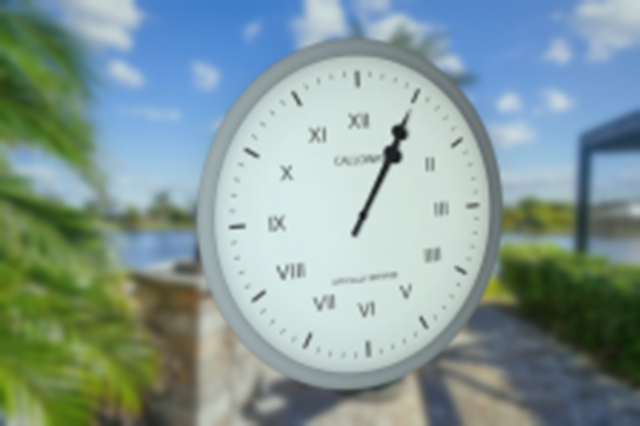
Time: {"hour": 1, "minute": 5}
